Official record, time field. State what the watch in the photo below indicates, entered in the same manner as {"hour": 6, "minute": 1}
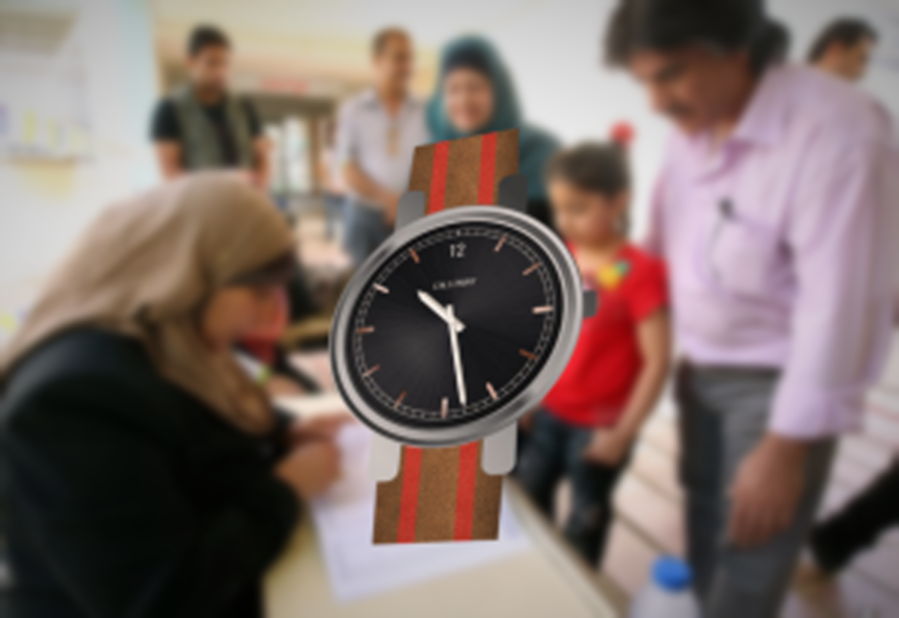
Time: {"hour": 10, "minute": 28}
